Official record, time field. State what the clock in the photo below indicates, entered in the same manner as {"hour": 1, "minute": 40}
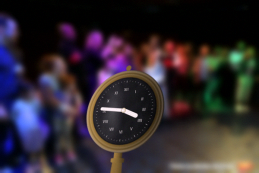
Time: {"hour": 3, "minute": 46}
